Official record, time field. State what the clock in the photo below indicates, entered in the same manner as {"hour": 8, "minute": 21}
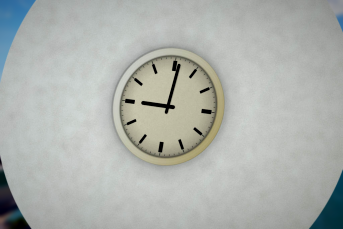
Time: {"hour": 9, "minute": 1}
